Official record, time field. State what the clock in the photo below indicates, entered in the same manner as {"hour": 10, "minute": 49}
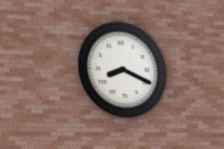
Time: {"hour": 8, "minute": 19}
